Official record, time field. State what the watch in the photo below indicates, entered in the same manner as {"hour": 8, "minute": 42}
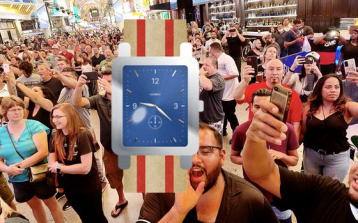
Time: {"hour": 9, "minute": 22}
